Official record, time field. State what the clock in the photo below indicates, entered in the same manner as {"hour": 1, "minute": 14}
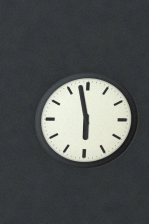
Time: {"hour": 5, "minute": 58}
